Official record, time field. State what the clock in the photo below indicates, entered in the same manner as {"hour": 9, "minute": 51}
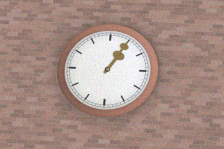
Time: {"hour": 1, "minute": 5}
